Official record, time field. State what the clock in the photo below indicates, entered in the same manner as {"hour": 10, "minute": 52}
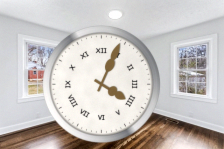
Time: {"hour": 4, "minute": 4}
